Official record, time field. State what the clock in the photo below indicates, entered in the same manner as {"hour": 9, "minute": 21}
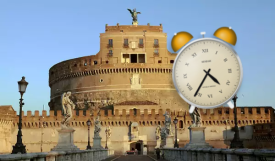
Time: {"hour": 4, "minute": 36}
